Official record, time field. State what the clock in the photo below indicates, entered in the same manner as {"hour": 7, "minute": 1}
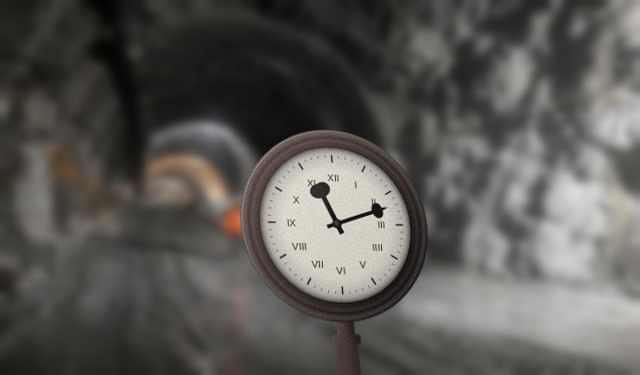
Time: {"hour": 11, "minute": 12}
